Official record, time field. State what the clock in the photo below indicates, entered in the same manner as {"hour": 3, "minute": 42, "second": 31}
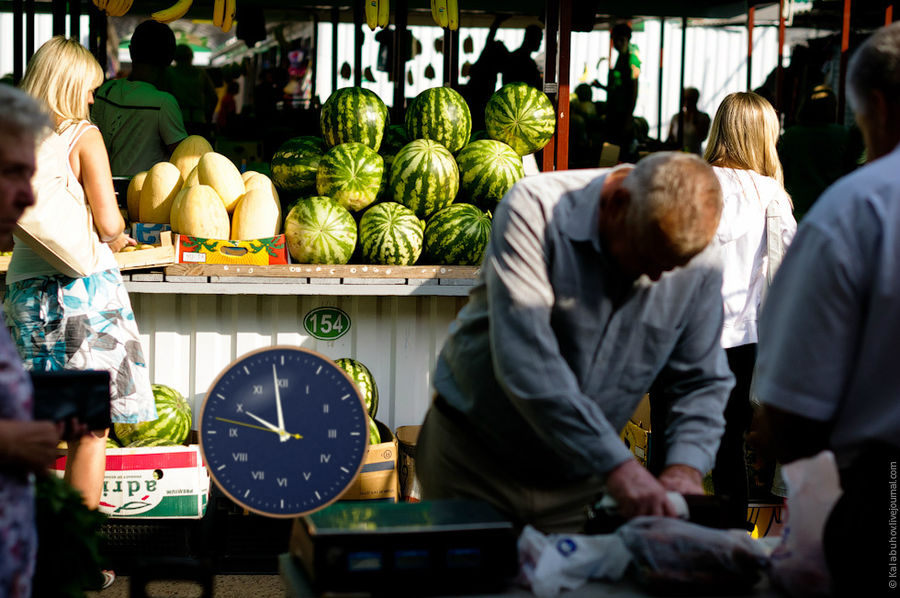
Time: {"hour": 9, "minute": 58, "second": 47}
